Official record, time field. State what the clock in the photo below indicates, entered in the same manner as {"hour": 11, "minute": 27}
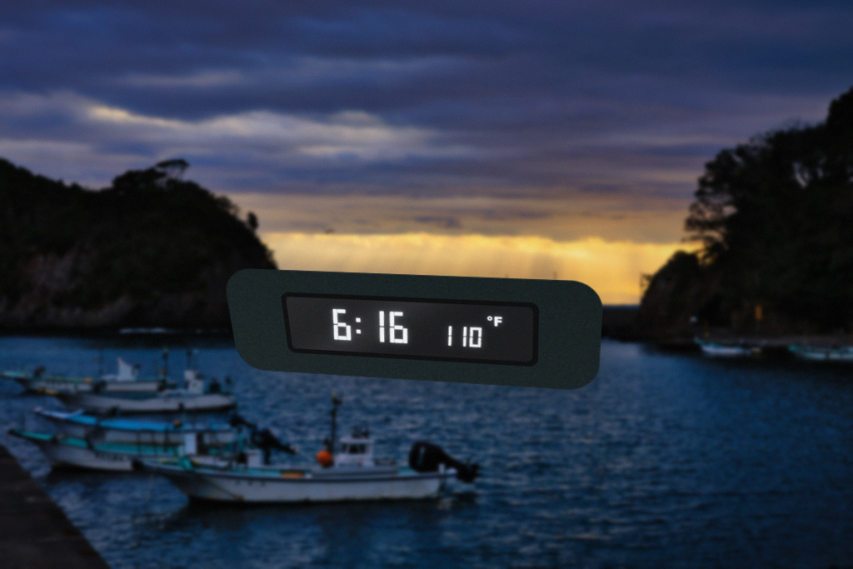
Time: {"hour": 6, "minute": 16}
